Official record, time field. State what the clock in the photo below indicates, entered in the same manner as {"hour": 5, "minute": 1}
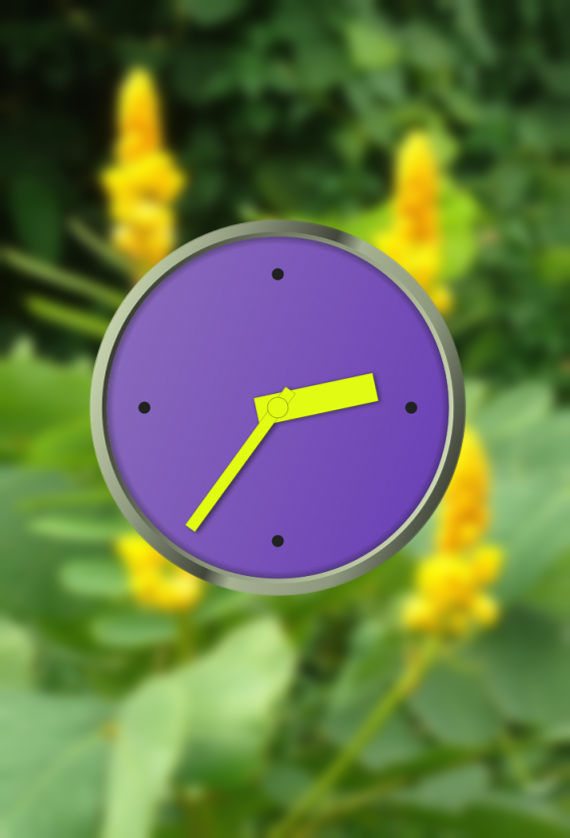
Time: {"hour": 2, "minute": 36}
